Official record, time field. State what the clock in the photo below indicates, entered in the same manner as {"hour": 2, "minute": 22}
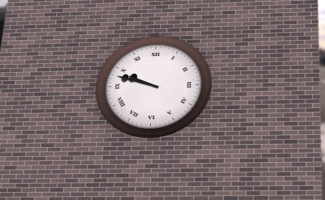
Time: {"hour": 9, "minute": 48}
